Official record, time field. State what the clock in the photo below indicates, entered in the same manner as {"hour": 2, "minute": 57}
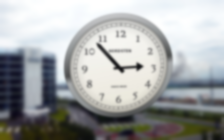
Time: {"hour": 2, "minute": 53}
